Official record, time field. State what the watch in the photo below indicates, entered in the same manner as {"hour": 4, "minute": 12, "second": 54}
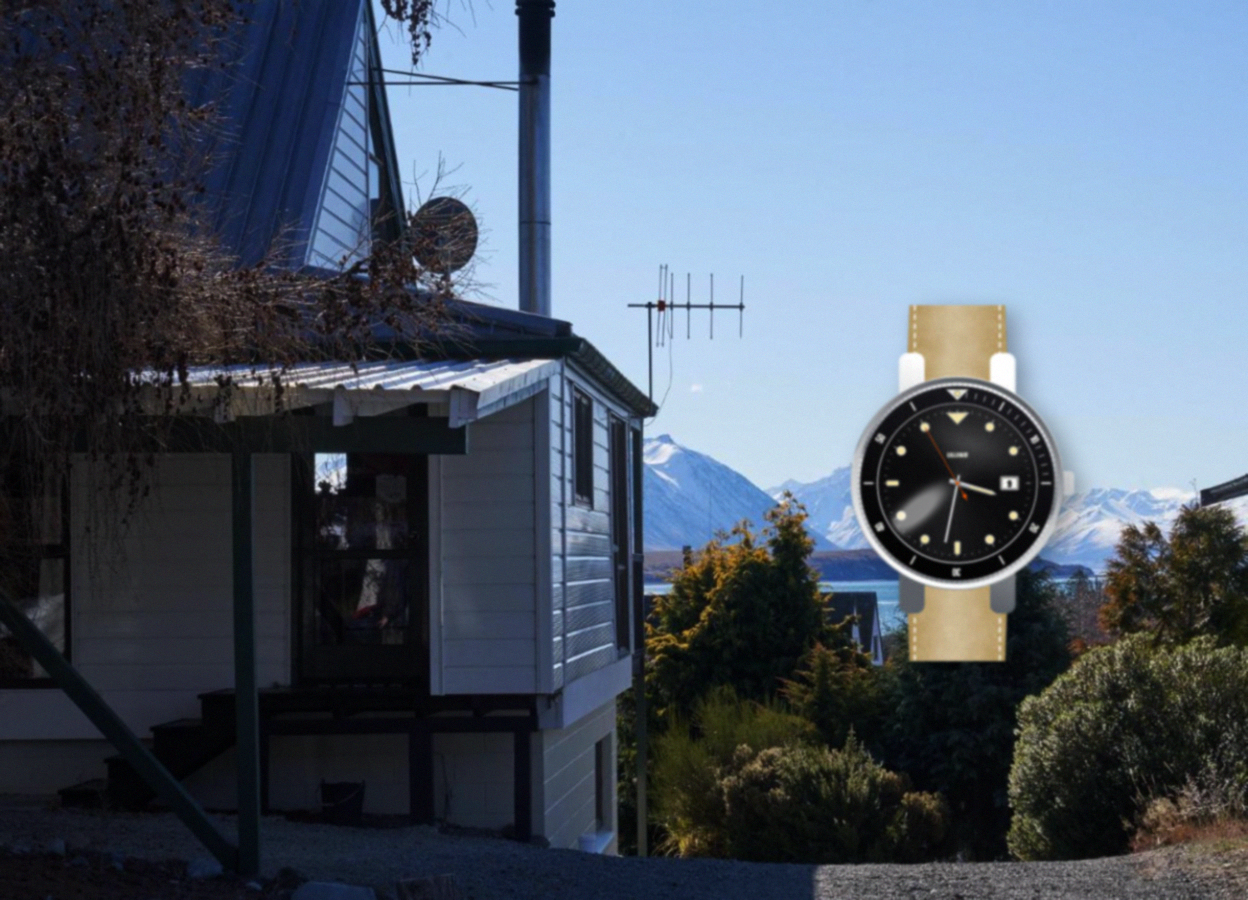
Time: {"hour": 3, "minute": 31, "second": 55}
